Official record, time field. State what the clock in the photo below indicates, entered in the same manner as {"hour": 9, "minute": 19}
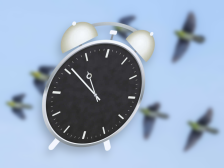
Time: {"hour": 10, "minute": 51}
